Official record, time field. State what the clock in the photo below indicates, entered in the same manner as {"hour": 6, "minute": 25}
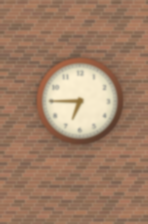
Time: {"hour": 6, "minute": 45}
